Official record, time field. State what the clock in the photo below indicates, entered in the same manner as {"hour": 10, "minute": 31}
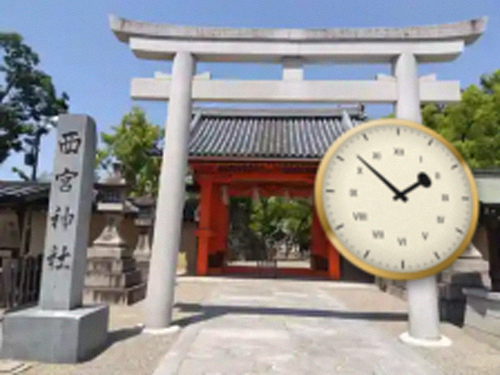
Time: {"hour": 1, "minute": 52}
